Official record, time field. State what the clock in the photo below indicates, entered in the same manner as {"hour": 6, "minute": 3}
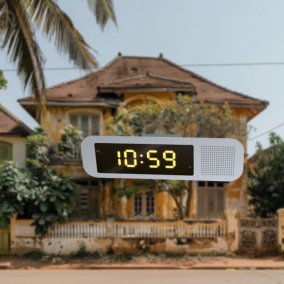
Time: {"hour": 10, "minute": 59}
